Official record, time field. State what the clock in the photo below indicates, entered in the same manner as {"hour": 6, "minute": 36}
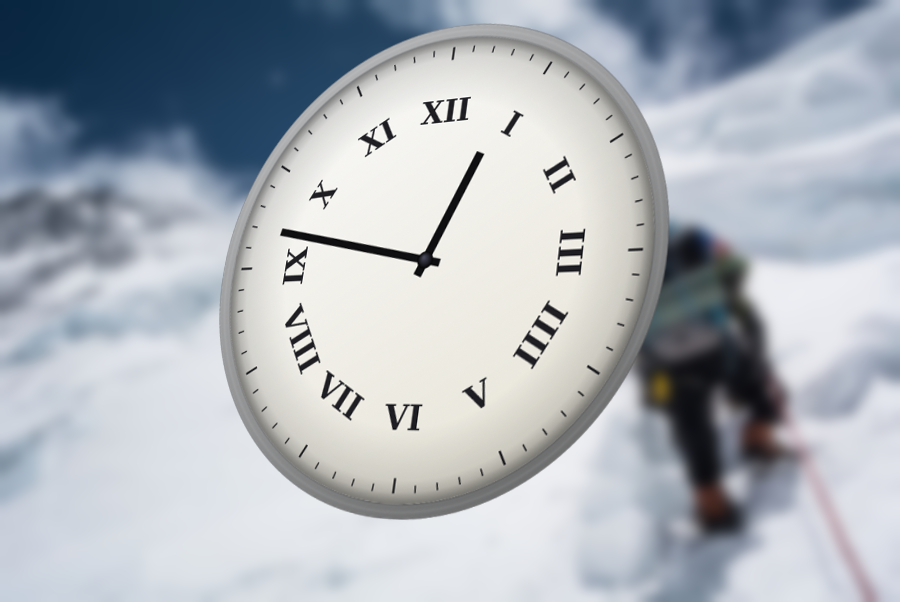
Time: {"hour": 12, "minute": 47}
